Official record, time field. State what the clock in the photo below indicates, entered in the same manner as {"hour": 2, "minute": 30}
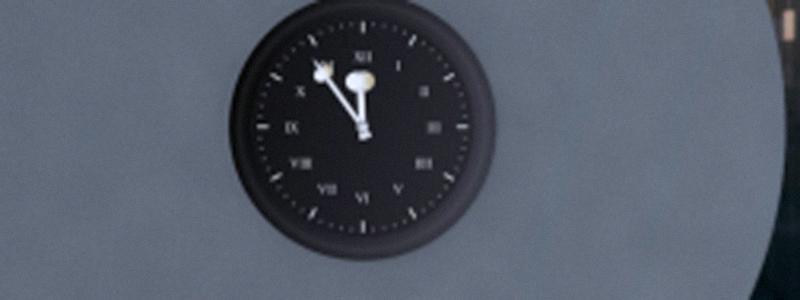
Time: {"hour": 11, "minute": 54}
